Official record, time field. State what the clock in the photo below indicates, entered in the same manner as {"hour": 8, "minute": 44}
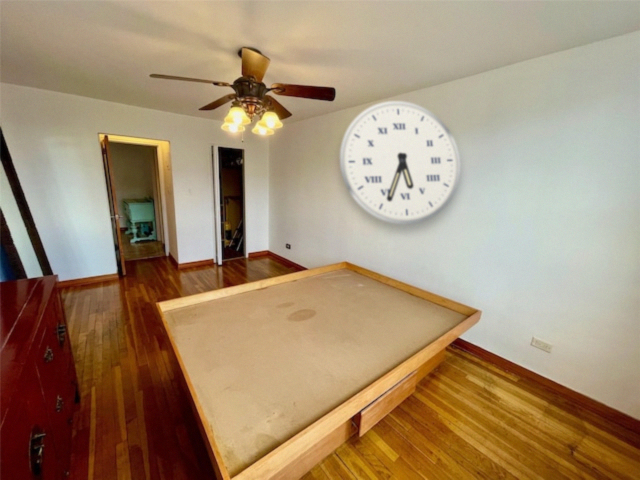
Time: {"hour": 5, "minute": 34}
